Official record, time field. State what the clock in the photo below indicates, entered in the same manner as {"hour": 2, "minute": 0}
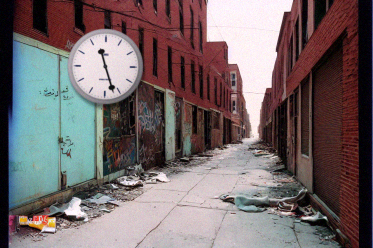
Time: {"hour": 11, "minute": 27}
